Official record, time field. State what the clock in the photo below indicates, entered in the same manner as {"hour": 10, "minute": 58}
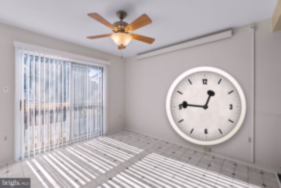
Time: {"hour": 12, "minute": 46}
